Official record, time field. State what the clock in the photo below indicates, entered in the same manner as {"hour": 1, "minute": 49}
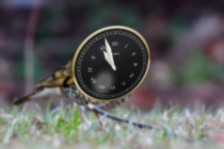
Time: {"hour": 10, "minute": 57}
